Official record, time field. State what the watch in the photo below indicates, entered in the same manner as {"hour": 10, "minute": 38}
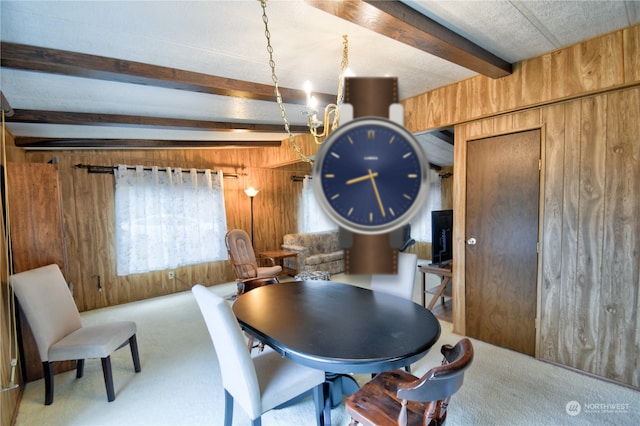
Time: {"hour": 8, "minute": 27}
